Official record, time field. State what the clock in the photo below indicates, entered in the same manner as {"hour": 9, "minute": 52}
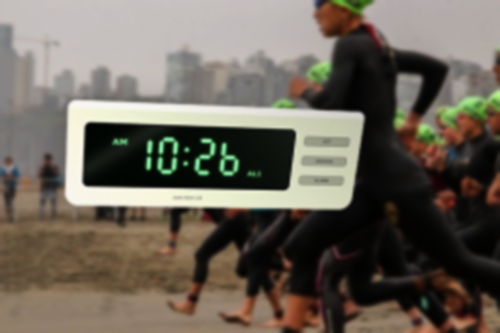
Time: {"hour": 10, "minute": 26}
